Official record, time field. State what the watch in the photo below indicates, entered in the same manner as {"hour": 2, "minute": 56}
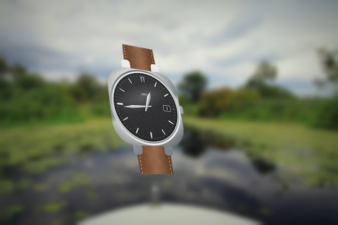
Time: {"hour": 12, "minute": 44}
